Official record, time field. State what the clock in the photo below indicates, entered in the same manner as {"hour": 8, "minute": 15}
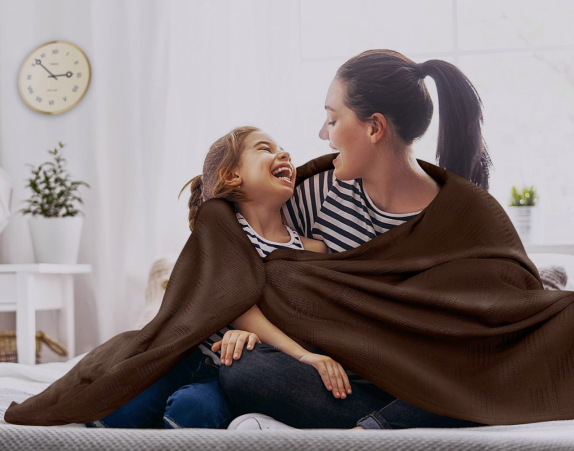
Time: {"hour": 2, "minute": 52}
